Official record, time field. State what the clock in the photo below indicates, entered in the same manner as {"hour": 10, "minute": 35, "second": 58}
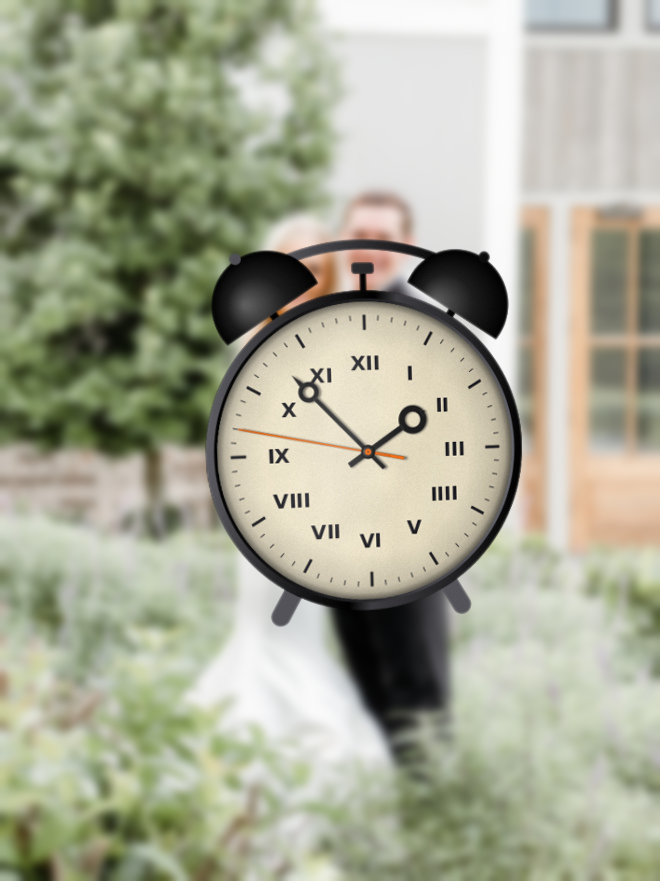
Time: {"hour": 1, "minute": 52, "second": 47}
